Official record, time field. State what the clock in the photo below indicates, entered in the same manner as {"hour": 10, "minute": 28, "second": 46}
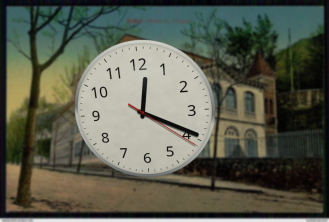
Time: {"hour": 12, "minute": 19, "second": 21}
